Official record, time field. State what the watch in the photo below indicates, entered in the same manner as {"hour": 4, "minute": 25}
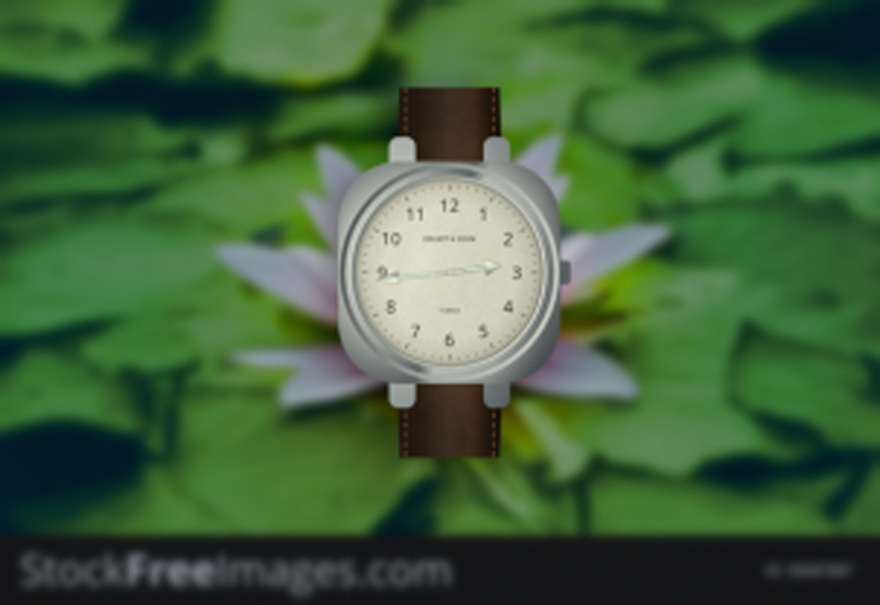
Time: {"hour": 2, "minute": 44}
